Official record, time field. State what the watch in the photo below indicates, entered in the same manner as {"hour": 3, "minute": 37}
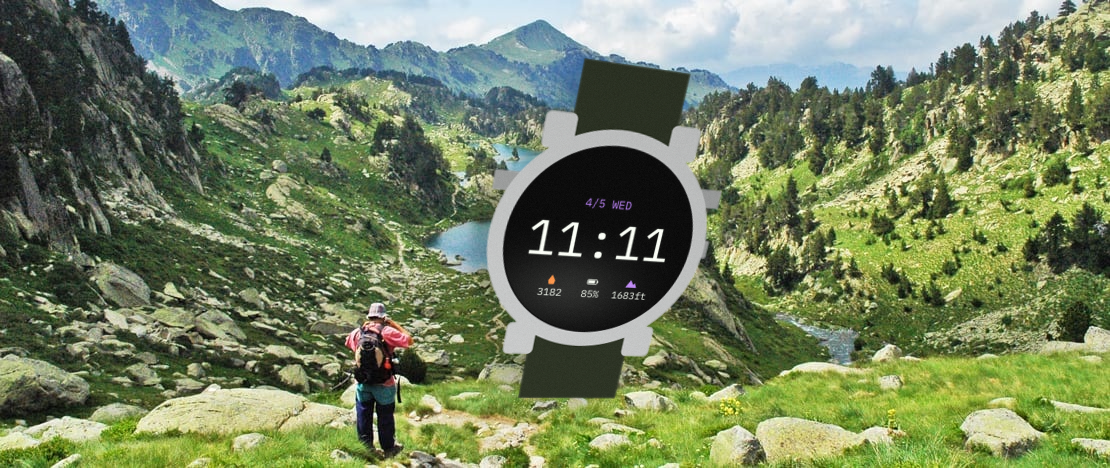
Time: {"hour": 11, "minute": 11}
